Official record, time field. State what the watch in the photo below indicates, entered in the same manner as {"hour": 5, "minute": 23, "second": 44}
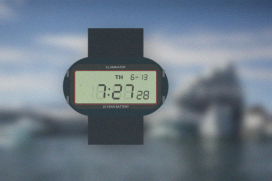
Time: {"hour": 7, "minute": 27, "second": 28}
